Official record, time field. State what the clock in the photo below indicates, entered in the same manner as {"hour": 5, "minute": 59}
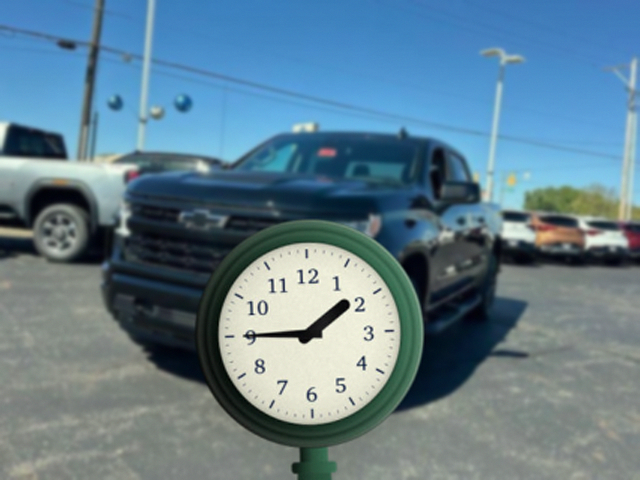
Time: {"hour": 1, "minute": 45}
